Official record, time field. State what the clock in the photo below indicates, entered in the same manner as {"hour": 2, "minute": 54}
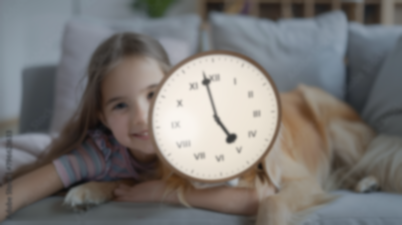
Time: {"hour": 4, "minute": 58}
